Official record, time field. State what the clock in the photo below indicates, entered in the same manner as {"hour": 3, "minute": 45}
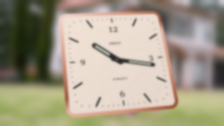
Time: {"hour": 10, "minute": 17}
